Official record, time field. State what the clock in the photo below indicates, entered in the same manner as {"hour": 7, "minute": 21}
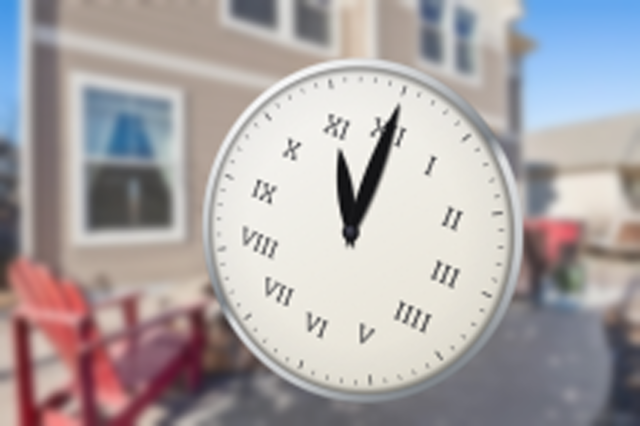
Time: {"hour": 11, "minute": 0}
